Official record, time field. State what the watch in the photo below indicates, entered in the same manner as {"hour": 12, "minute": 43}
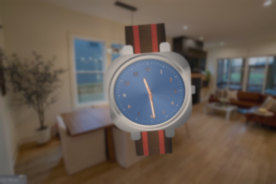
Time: {"hour": 11, "minute": 29}
